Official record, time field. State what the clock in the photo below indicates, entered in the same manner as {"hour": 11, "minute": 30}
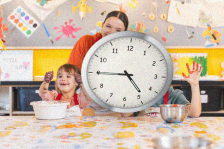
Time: {"hour": 4, "minute": 45}
